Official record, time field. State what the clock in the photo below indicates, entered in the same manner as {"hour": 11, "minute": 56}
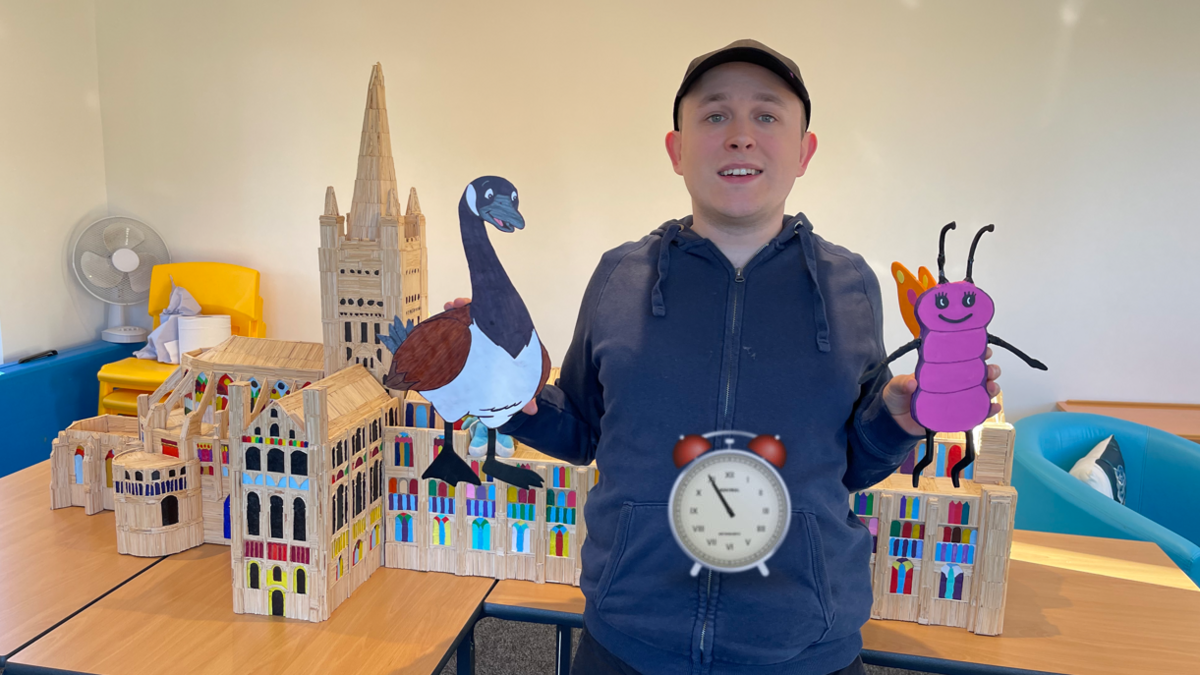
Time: {"hour": 10, "minute": 55}
